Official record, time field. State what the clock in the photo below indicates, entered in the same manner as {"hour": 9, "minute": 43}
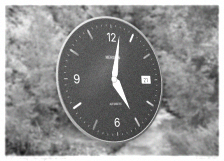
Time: {"hour": 5, "minute": 2}
